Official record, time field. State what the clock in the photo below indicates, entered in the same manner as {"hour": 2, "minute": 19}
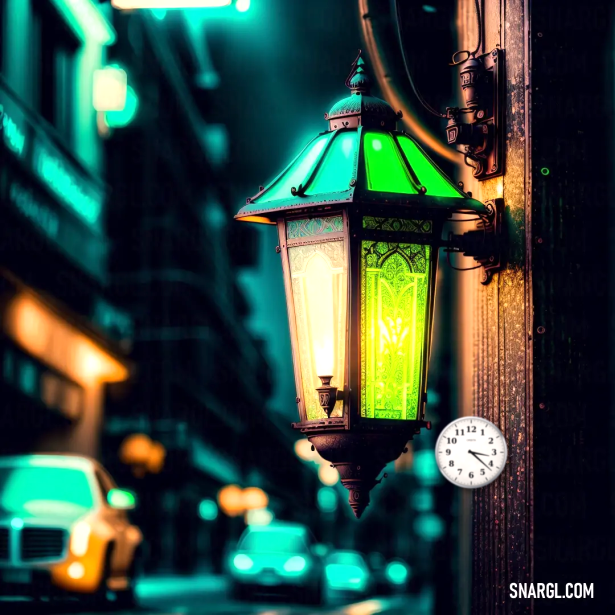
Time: {"hour": 3, "minute": 22}
